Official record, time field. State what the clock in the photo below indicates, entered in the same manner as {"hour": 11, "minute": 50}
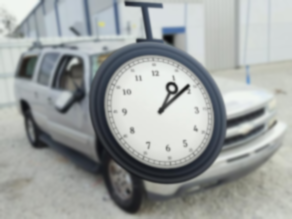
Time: {"hour": 1, "minute": 9}
